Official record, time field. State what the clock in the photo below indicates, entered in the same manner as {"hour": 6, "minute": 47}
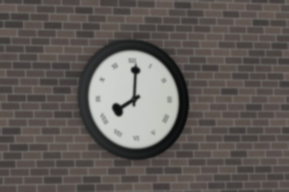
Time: {"hour": 8, "minute": 1}
